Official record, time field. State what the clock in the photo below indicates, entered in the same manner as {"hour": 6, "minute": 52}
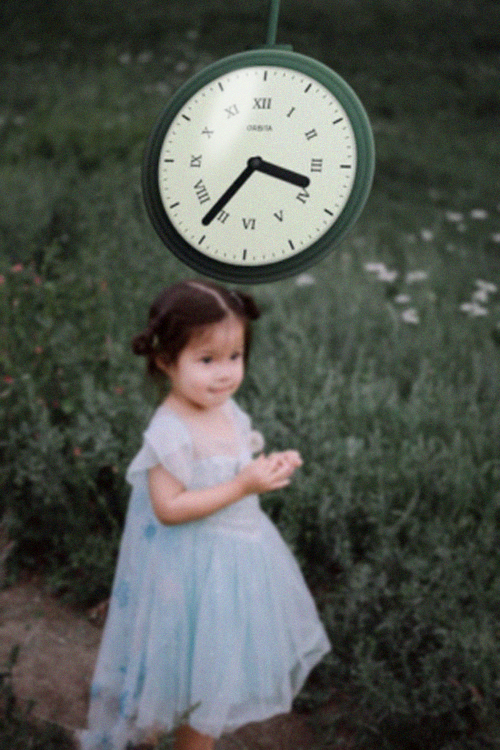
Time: {"hour": 3, "minute": 36}
